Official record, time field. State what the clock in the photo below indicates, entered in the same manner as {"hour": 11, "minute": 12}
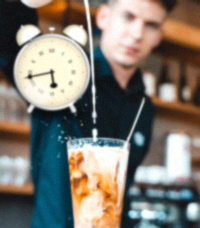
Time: {"hour": 5, "minute": 43}
